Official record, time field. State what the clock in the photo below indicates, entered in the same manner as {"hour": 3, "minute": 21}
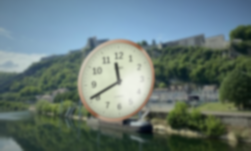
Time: {"hour": 11, "minute": 41}
